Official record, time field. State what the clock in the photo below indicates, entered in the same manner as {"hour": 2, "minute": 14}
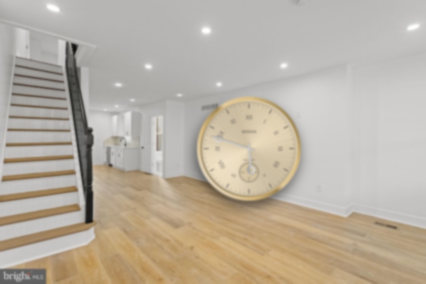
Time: {"hour": 5, "minute": 48}
